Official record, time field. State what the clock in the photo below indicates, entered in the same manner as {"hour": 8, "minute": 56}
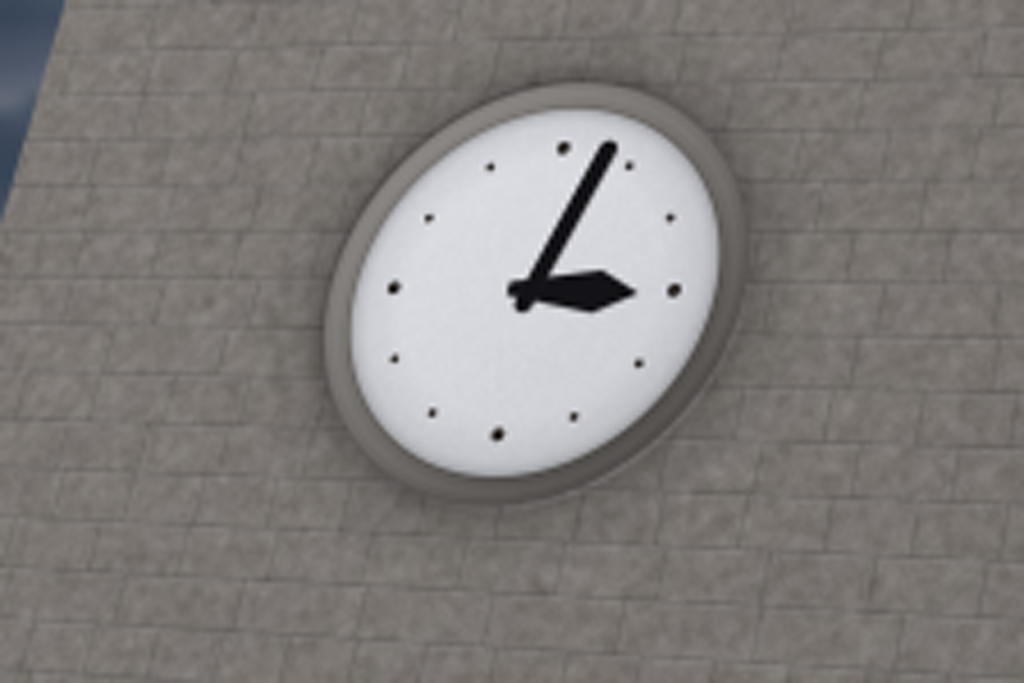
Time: {"hour": 3, "minute": 3}
